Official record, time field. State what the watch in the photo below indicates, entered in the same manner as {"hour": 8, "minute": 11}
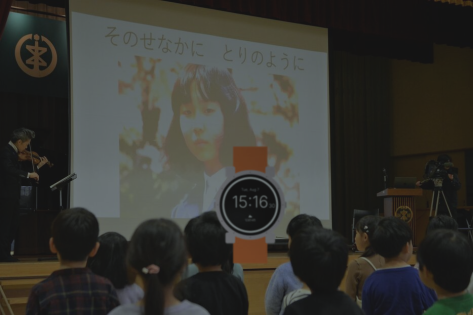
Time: {"hour": 15, "minute": 16}
